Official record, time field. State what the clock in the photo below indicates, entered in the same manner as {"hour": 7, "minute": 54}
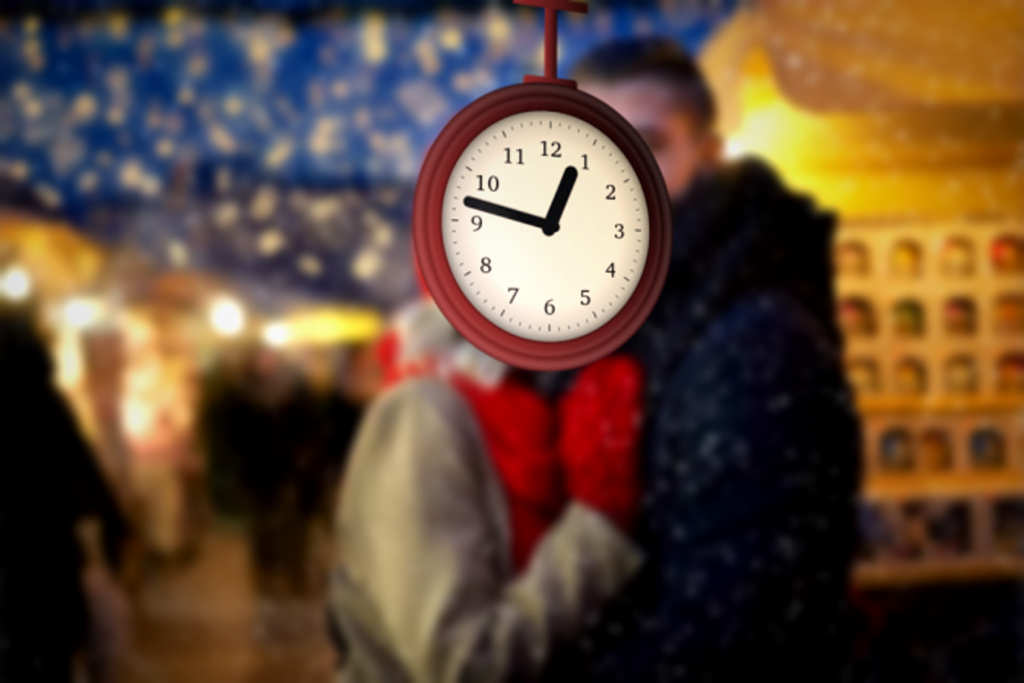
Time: {"hour": 12, "minute": 47}
